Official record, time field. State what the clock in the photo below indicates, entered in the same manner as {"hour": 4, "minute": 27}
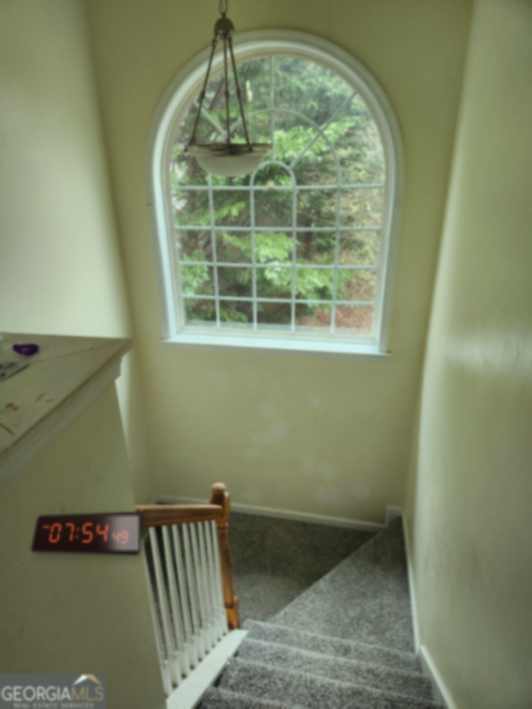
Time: {"hour": 7, "minute": 54}
